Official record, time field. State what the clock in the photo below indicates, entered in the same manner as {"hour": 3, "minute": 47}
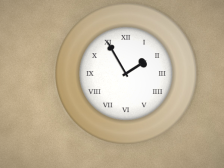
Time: {"hour": 1, "minute": 55}
